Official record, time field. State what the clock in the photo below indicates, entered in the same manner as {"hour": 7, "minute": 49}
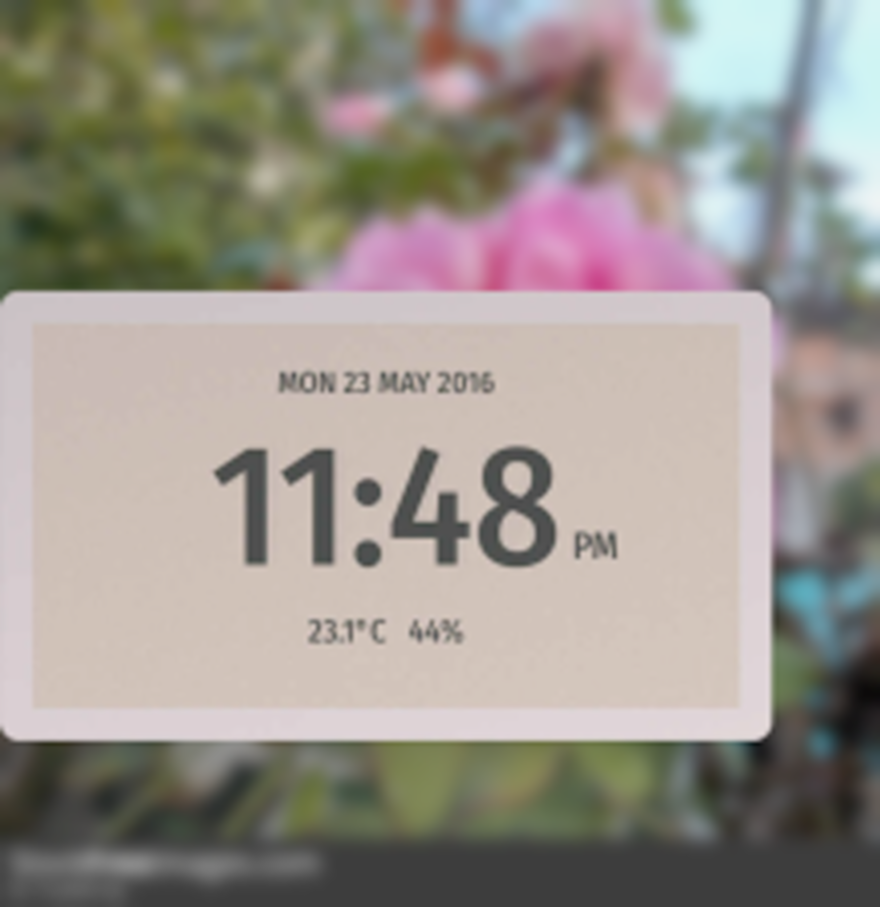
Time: {"hour": 11, "minute": 48}
